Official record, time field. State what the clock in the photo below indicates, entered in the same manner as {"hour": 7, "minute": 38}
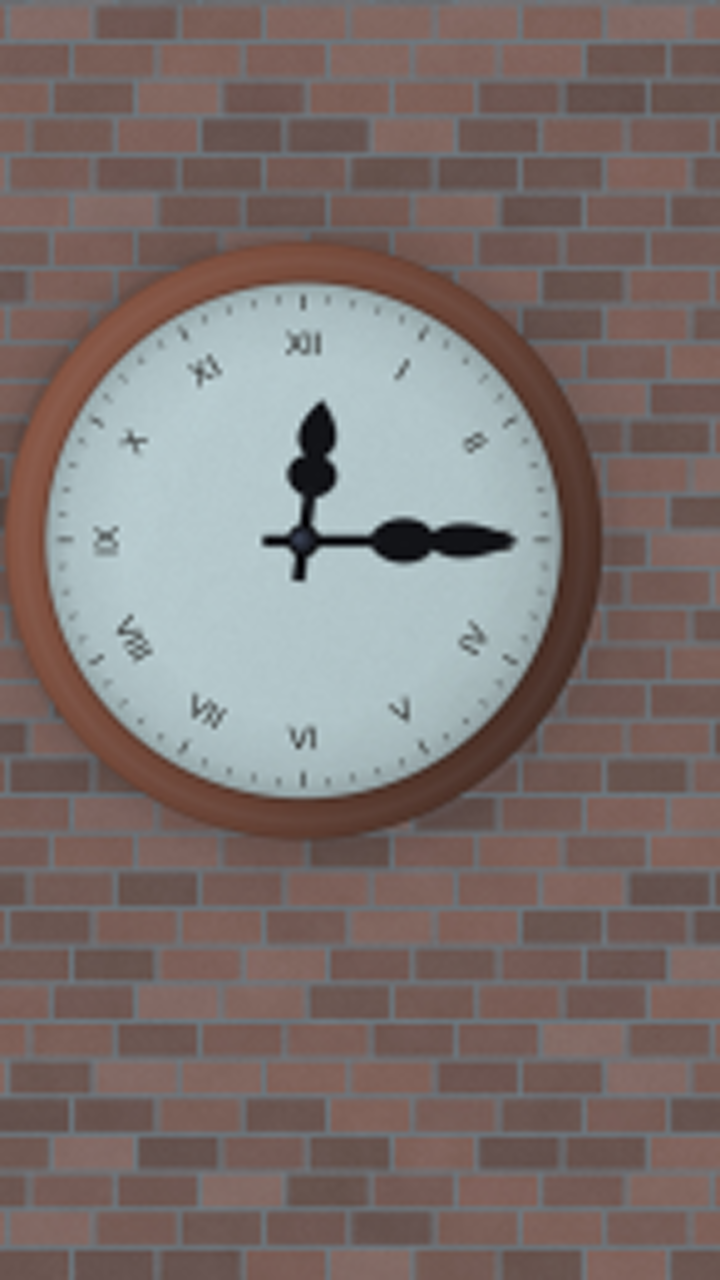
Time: {"hour": 12, "minute": 15}
